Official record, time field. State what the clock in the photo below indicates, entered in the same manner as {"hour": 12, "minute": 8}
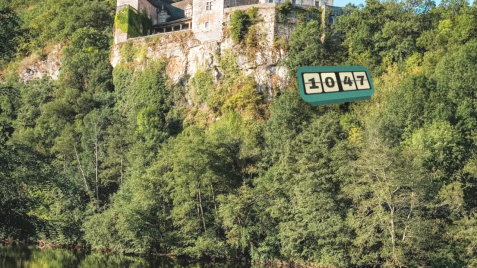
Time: {"hour": 10, "minute": 47}
